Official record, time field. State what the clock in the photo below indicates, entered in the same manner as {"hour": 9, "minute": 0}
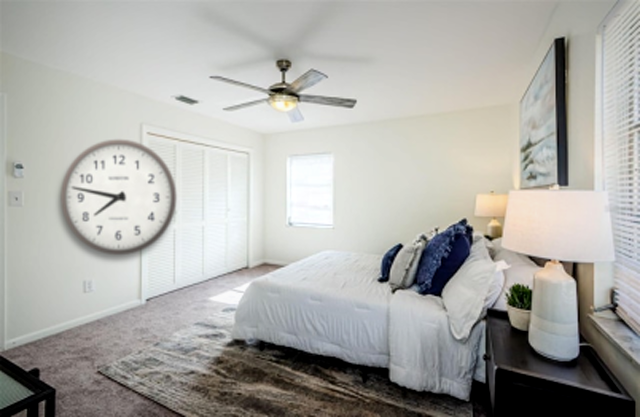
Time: {"hour": 7, "minute": 47}
